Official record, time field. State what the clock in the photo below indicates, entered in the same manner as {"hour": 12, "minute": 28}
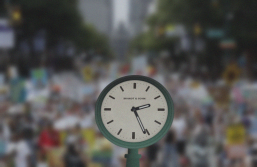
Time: {"hour": 2, "minute": 26}
